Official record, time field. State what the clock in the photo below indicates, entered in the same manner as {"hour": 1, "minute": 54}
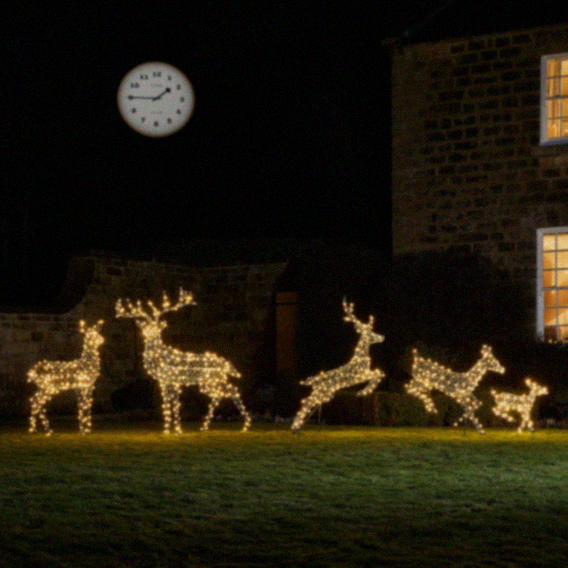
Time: {"hour": 1, "minute": 45}
